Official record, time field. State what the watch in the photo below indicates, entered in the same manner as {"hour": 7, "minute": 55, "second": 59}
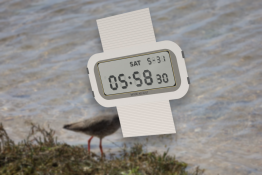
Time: {"hour": 5, "minute": 58, "second": 30}
